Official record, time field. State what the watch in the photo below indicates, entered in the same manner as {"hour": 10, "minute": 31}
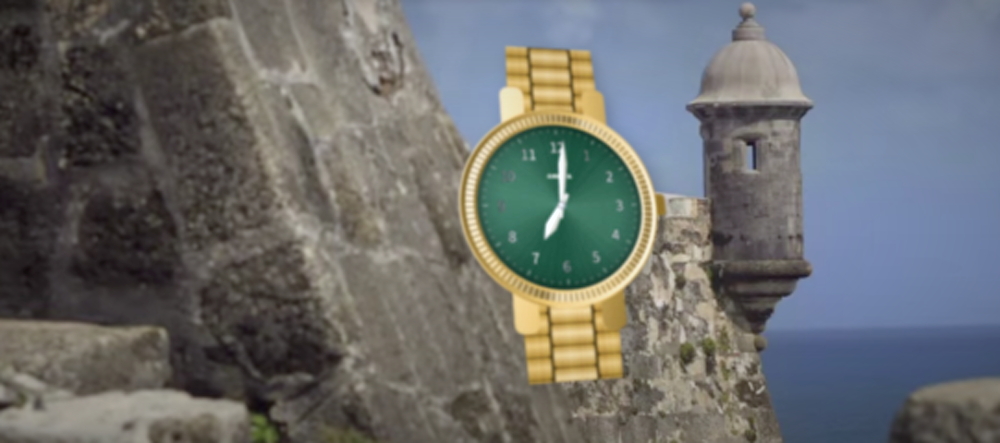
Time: {"hour": 7, "minute": 1}
